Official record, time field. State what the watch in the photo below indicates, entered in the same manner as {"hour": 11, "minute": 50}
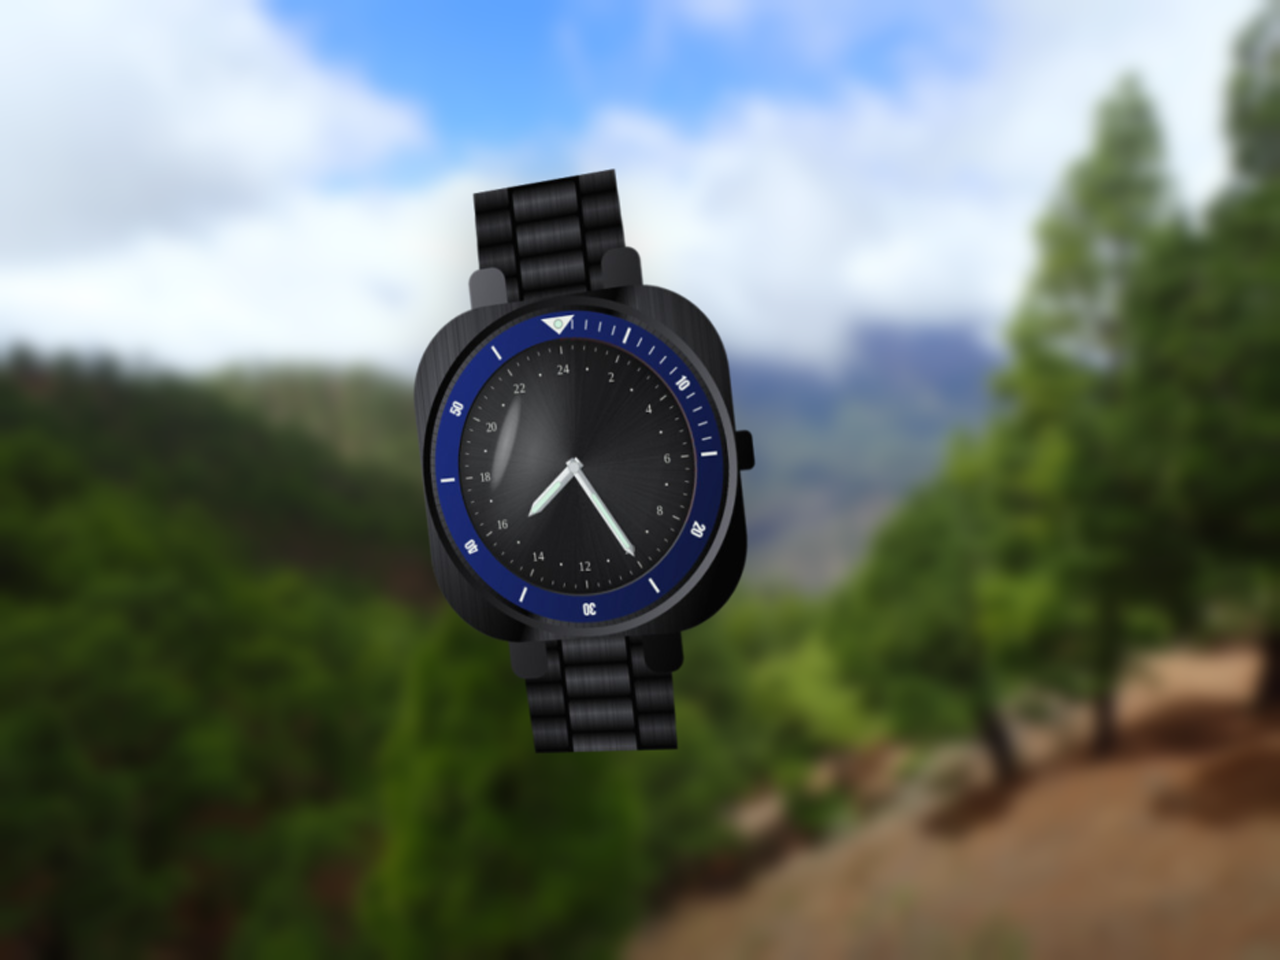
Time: {"hour": 15, "minute": 25}
